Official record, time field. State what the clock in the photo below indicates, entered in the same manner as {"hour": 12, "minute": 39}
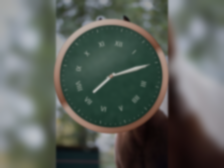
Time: {"hour": 7, "minute": 10}
